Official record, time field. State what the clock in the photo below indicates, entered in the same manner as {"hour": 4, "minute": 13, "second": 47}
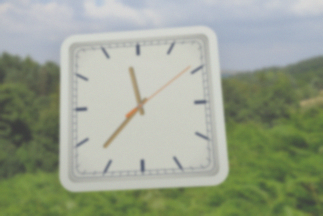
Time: {"hour": 11, "minute": 37, "second": 9}
